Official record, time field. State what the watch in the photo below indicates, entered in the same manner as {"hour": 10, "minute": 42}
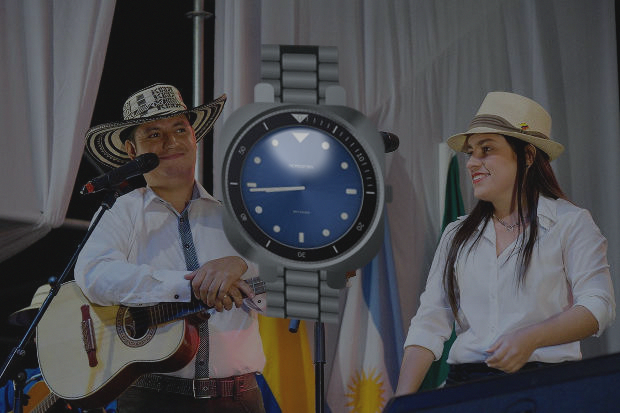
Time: {"hour": 8, "minute": 44}
